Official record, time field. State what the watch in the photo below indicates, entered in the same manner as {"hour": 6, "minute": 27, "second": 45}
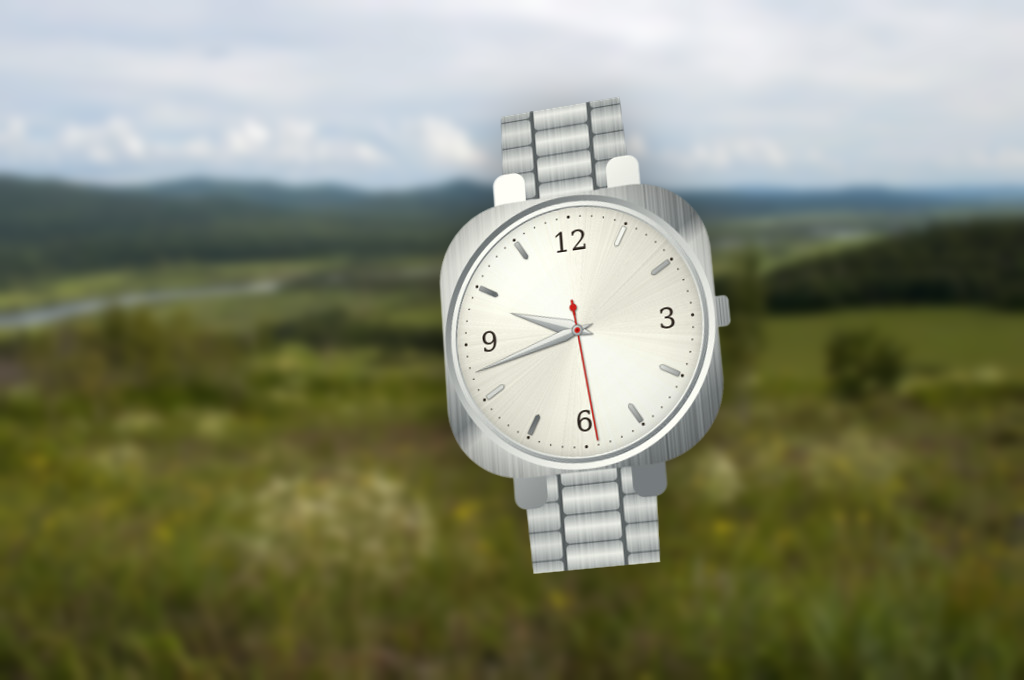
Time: {"hour": 9, "minute": 42, "second": 29}
